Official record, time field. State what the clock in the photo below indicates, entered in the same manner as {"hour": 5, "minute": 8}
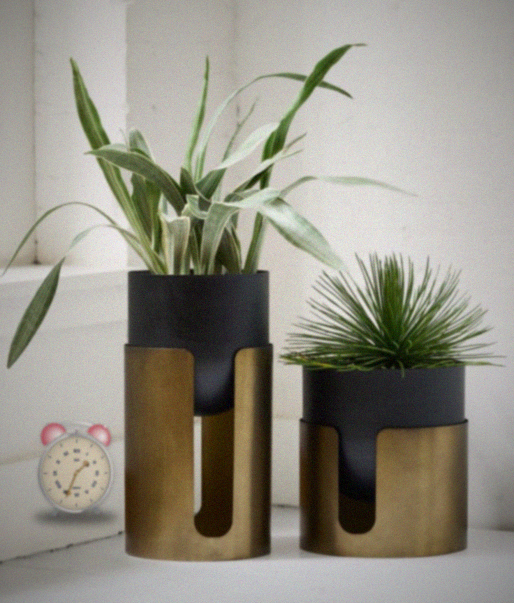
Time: {"hour": 1, "minute": 34}
